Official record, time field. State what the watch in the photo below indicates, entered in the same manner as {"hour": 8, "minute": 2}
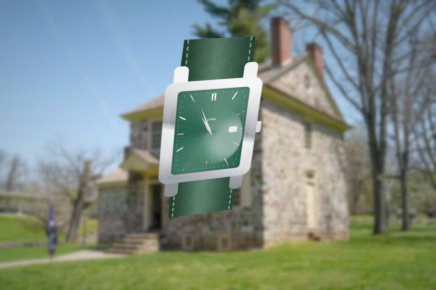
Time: {"hour": 10, "minute": 56}
